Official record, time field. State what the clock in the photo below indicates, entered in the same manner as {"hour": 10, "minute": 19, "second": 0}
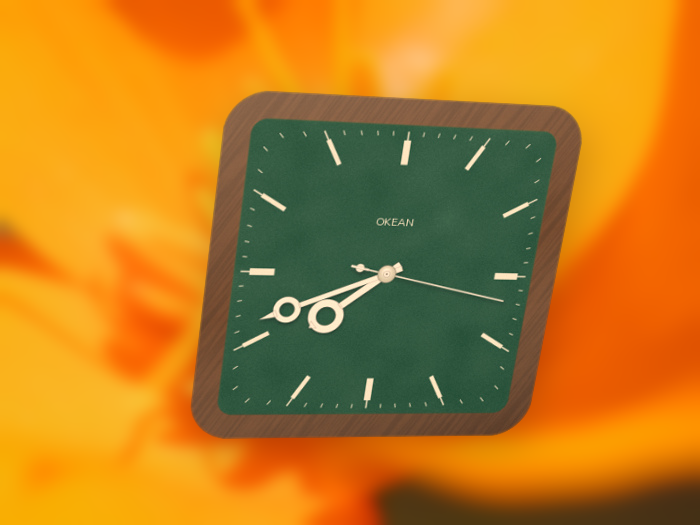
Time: {"hour": 7, "minute": 41, "second": 17}
